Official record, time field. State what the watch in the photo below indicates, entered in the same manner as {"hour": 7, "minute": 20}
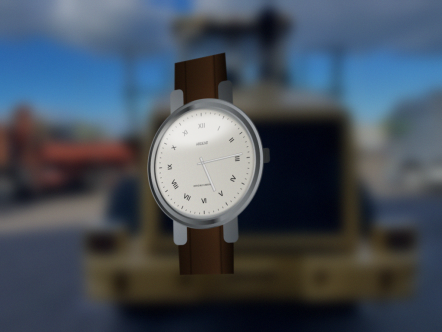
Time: {"hour": 5, "minute": 14}
